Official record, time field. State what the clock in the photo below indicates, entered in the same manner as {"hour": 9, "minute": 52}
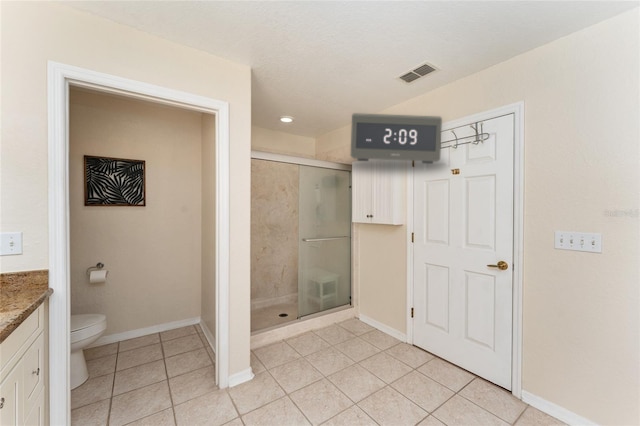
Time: {"hour": 2, "minute": 9}
